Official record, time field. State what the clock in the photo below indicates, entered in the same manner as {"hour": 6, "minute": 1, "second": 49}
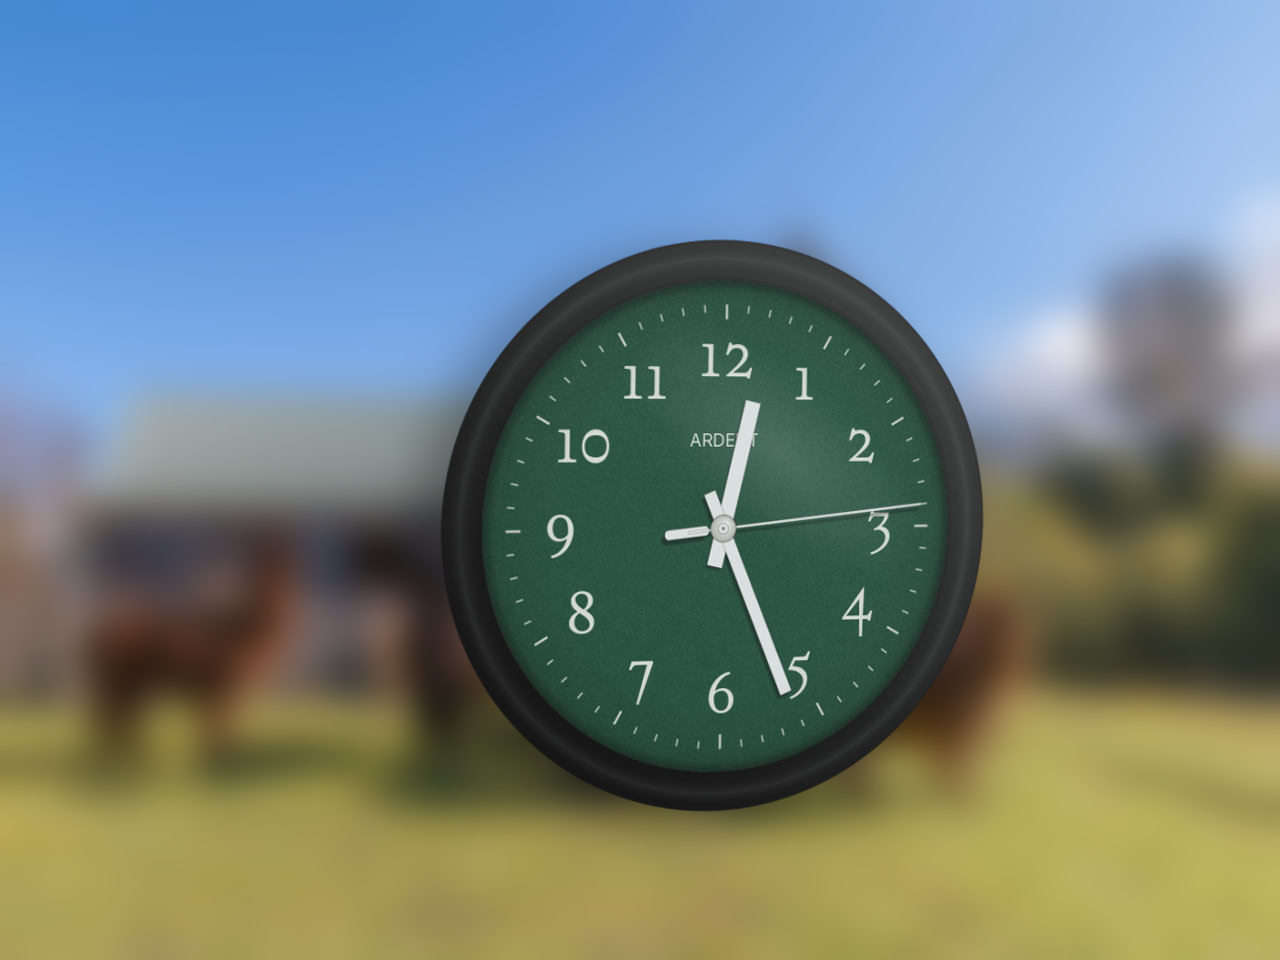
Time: {"hour": 12, "minute": 26, "second": 14}
